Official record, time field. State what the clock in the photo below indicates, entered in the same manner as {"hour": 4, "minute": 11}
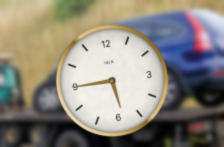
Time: {"hour": 5, "minute": 45}
